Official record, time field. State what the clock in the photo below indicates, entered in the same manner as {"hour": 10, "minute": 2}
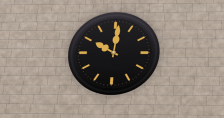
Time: {"hour": 10, "minute": 1}
